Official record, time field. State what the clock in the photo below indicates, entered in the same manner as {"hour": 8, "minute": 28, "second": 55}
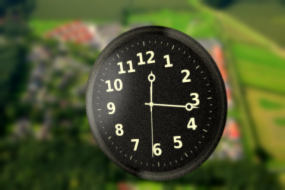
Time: {"hour": 12, "minute": 16, "second": 31}
